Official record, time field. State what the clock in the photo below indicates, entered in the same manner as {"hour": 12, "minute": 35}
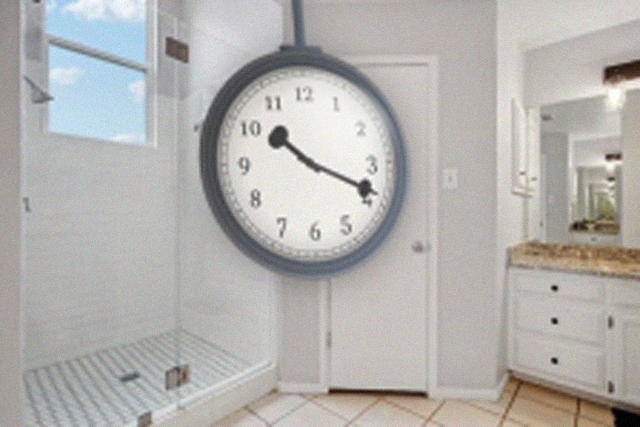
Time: {"hour": 10, "minute": 19}
